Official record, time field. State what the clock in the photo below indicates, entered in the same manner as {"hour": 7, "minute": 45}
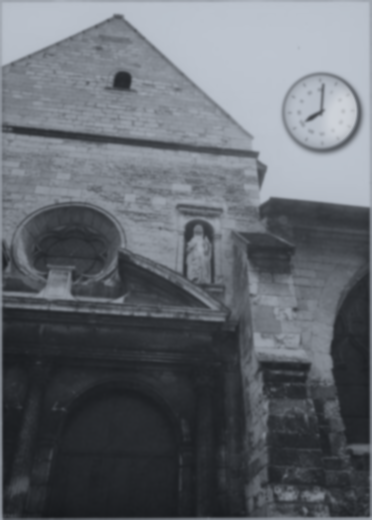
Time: {"hour": 8, "minute": 1}
